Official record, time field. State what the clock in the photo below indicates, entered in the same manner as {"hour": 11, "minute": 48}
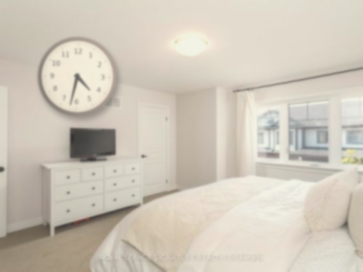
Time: {"hour": 4, "minute": 32}
